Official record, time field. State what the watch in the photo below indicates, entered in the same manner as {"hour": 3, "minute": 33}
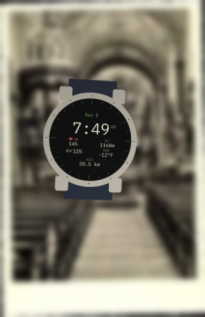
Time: {"hour": 7, "minute": 49}
